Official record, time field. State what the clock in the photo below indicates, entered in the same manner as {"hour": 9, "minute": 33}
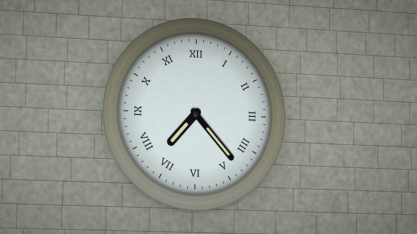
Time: {"hour": 7, "minute": 23}
